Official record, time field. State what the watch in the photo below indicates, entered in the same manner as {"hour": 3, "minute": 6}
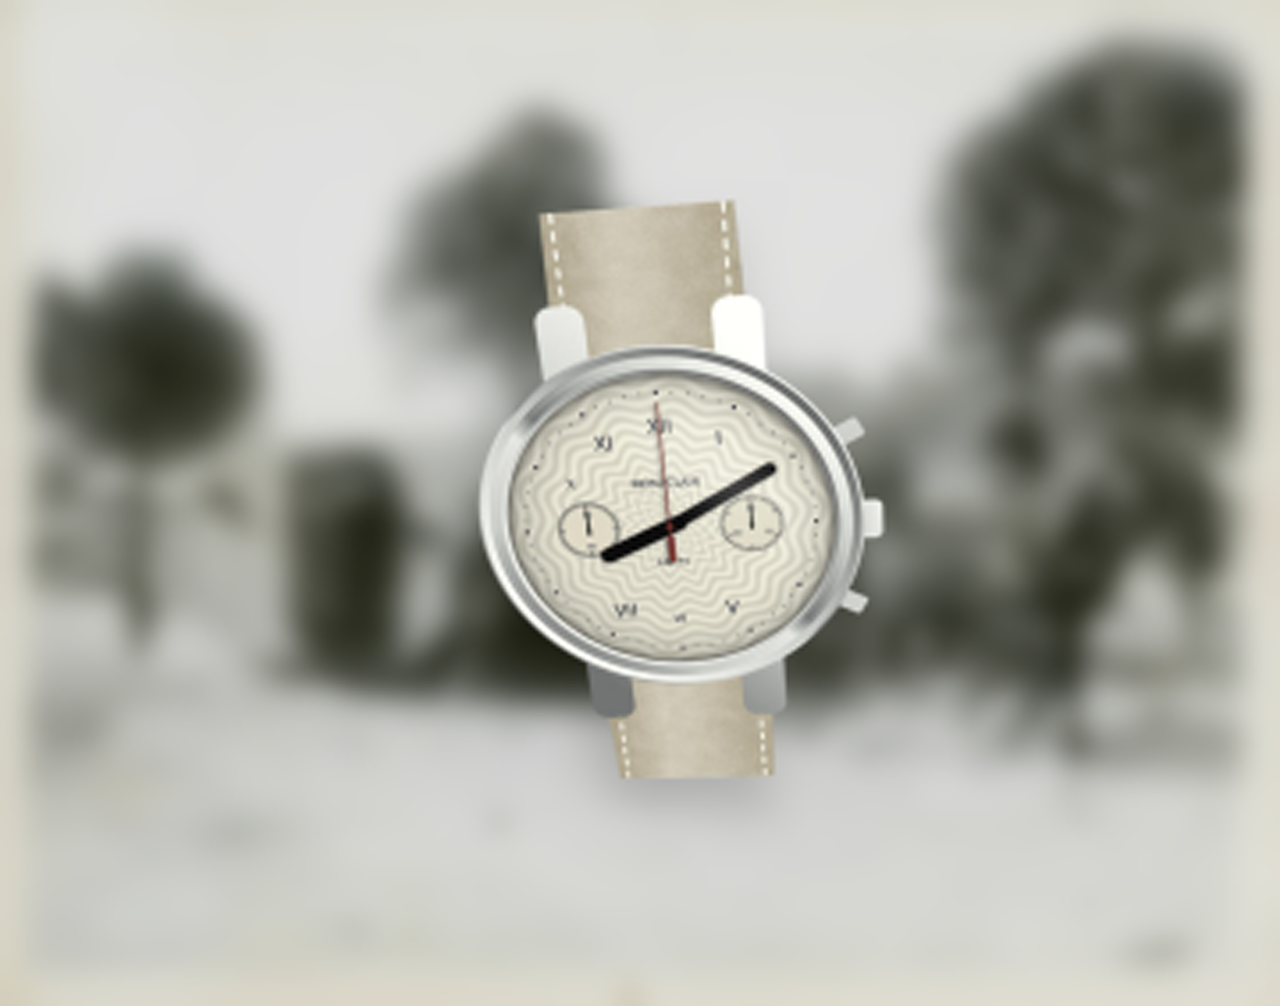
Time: {"hour": 8, "minute": 10}
